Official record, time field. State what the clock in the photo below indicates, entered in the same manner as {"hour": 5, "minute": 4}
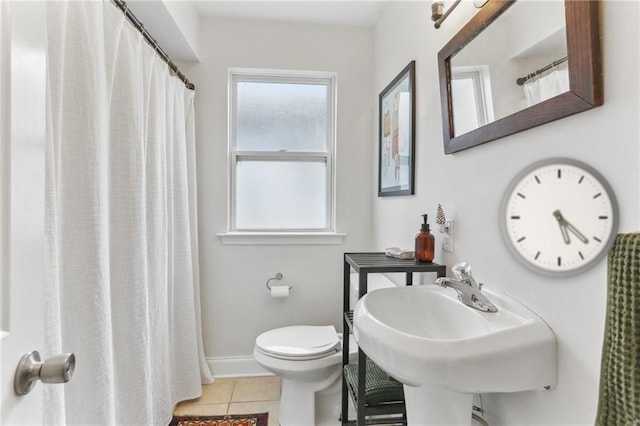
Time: {"hour": 5, "minute": 22}
